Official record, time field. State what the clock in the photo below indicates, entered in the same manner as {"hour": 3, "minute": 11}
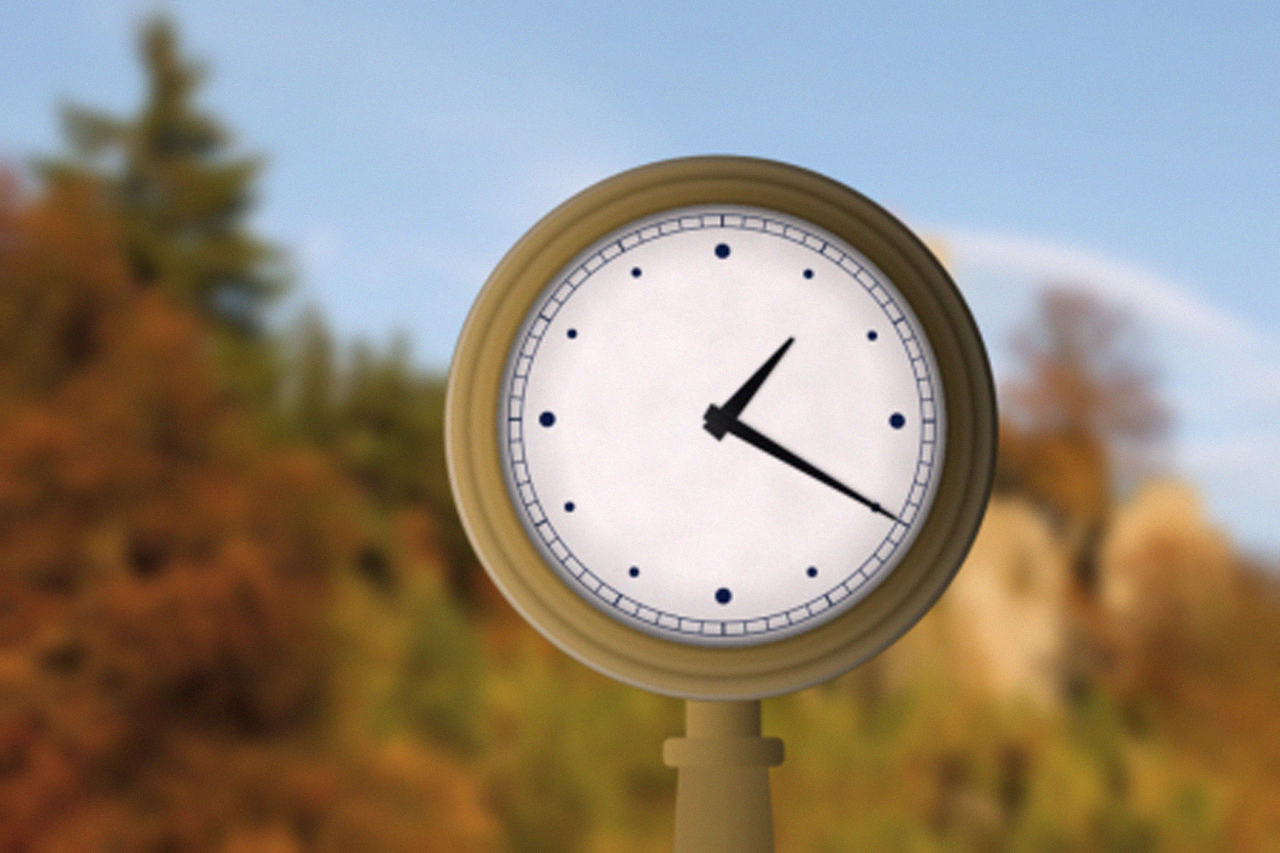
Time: {"hour": 1, "minute": 20}
